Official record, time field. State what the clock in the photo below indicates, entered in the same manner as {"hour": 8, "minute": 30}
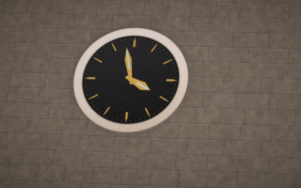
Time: {"hour": 3, "minute": 58}
